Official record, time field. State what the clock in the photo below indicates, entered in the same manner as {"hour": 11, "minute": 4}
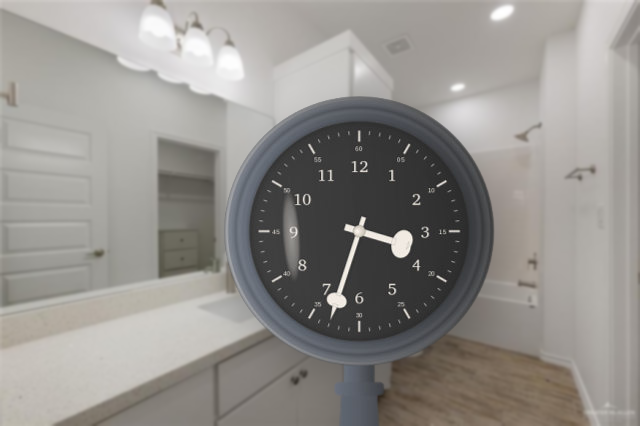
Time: {"hour": 3, "minute": 33}
